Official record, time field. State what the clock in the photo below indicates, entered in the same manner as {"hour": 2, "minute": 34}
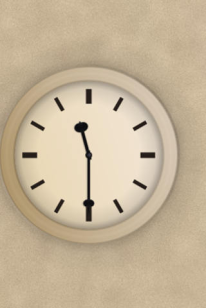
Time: {"hour": 11, "minute": 30}
